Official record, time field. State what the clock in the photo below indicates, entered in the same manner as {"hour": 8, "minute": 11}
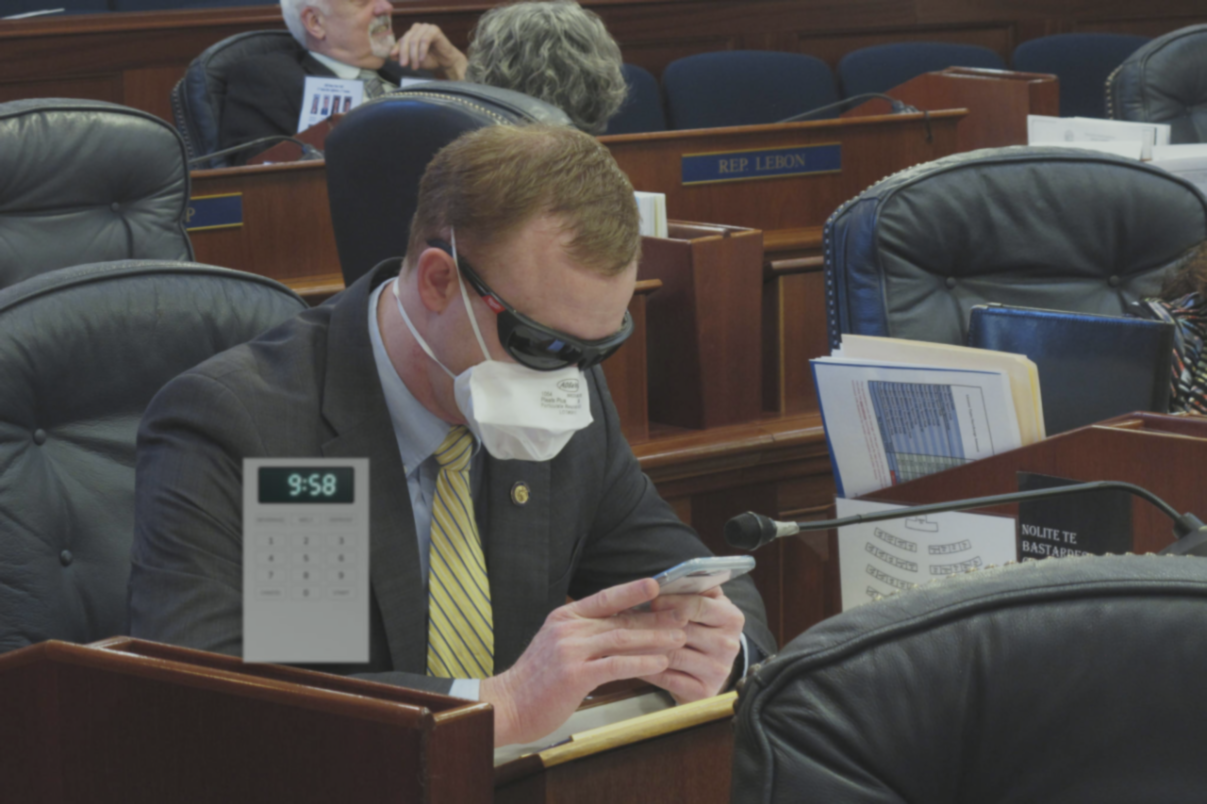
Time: {"hour": 9, "minute": 58}
